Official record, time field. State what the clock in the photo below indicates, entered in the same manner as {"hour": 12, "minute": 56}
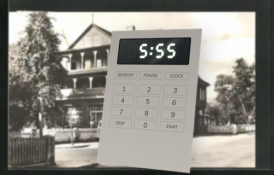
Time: {"hour": 5, "minute": 55}
